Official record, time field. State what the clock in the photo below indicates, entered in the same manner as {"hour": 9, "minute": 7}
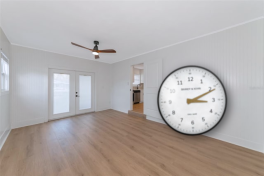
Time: {"hour": 3, "minute": 11}
